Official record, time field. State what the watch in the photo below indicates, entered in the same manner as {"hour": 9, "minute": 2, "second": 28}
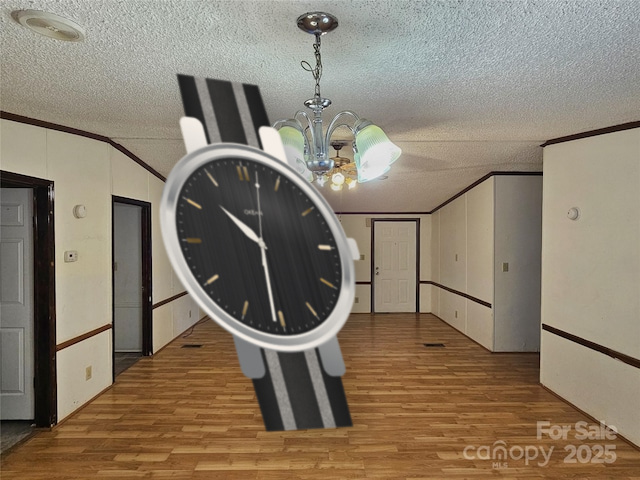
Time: {"hour": 10, "minute": 31, "second": 2}
